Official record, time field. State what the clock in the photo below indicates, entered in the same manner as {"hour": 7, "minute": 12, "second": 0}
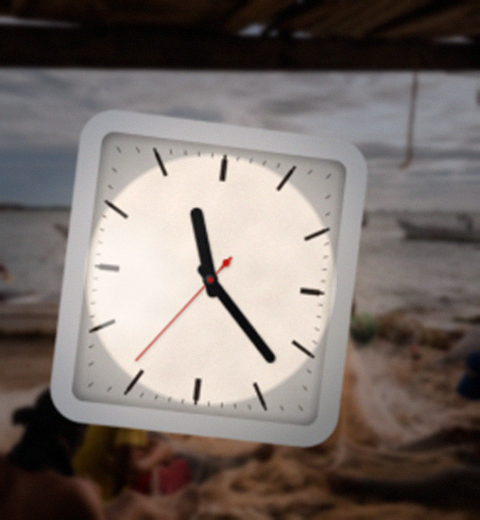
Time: {"hour": 11, "minute": 22, "second": 36}
